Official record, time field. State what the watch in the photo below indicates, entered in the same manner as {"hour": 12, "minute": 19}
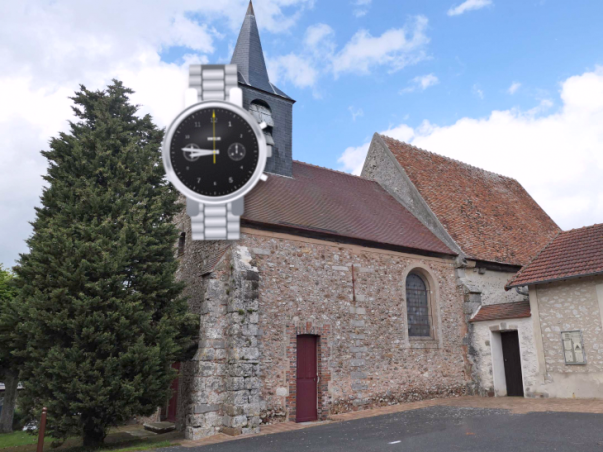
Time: {"hour": 8, "minute": 46}
